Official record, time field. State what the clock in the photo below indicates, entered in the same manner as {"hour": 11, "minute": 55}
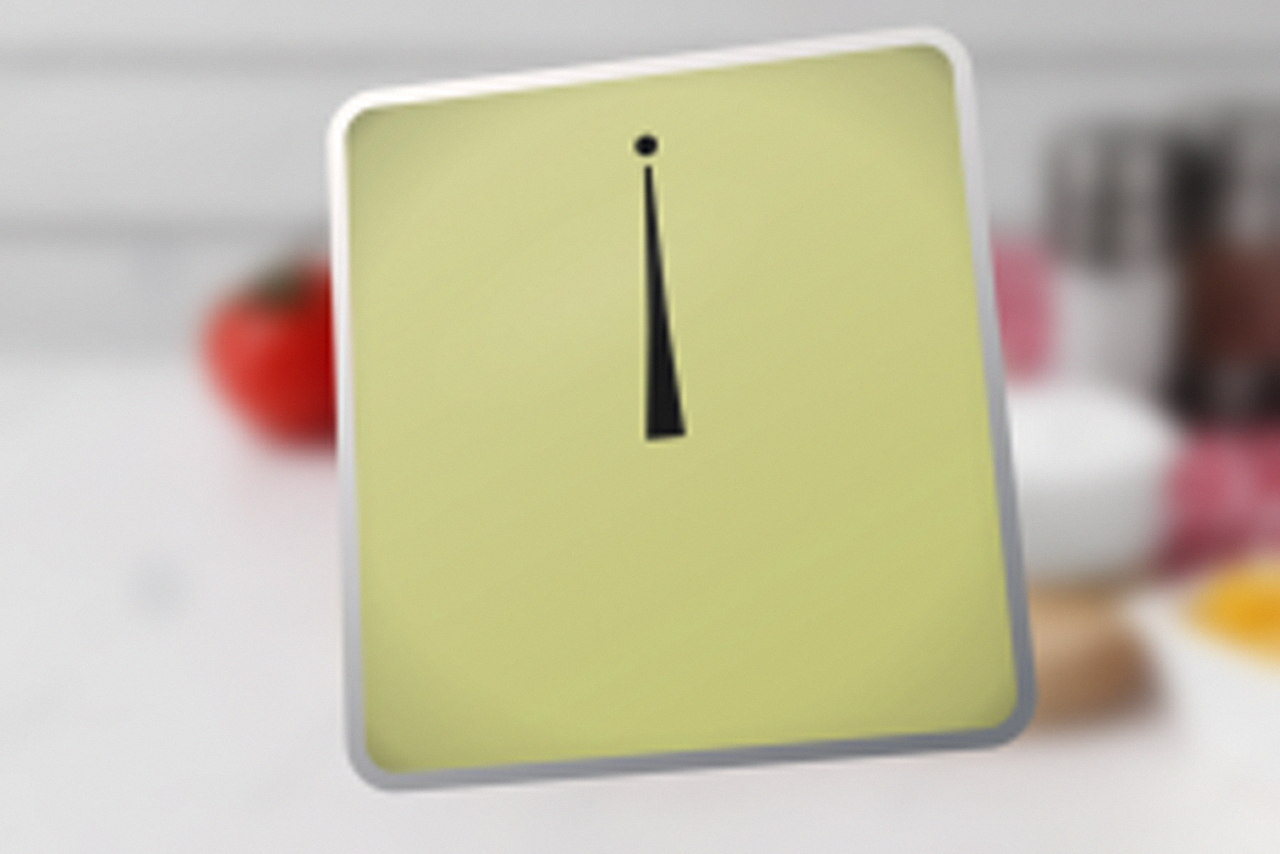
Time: {"hour": 12, "minute": 0}
